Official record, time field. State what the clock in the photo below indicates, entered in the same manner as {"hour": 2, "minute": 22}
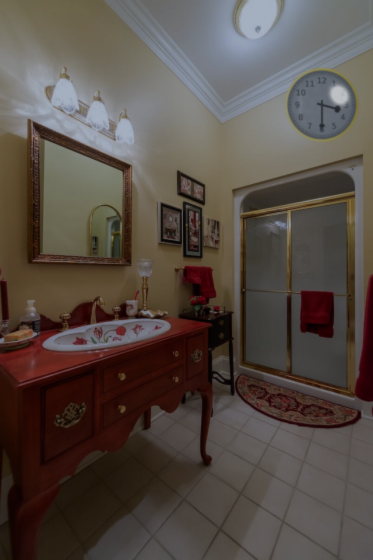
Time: {"hour": 3, "minute": 30}
